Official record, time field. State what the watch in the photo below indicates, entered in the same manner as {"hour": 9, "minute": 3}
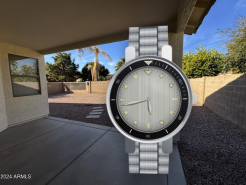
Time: {"hour": 5, "minute": 43}
